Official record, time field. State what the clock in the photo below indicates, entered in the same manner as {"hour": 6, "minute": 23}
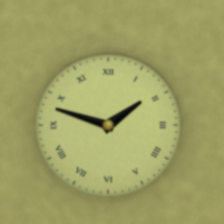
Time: {"hour": 1, "minute": 48}
